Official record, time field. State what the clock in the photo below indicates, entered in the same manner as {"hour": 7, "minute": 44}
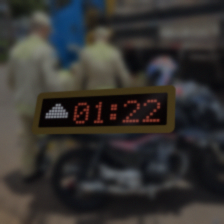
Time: {"hour": 1, "minute": 22}
